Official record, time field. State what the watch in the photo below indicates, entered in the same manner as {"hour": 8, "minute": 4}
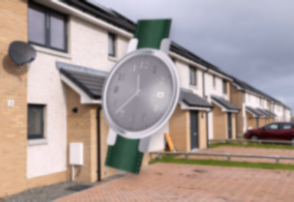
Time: {"hour": 11, "minute": 37}
